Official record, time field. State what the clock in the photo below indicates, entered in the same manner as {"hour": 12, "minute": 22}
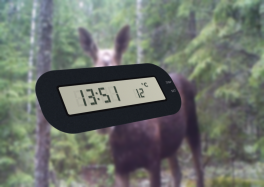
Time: {"hour": 13, "minute": 51}
